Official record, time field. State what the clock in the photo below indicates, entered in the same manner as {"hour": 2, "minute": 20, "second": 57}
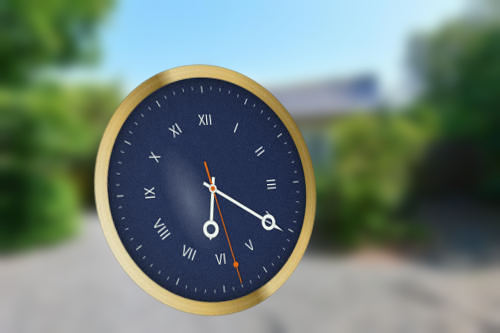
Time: {"hour": 6, "minute": 20, "second": 28}
